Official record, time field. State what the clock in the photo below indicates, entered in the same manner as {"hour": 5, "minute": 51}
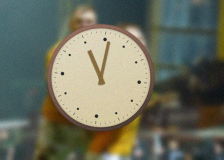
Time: {"hour": 11, "minute": 1}
